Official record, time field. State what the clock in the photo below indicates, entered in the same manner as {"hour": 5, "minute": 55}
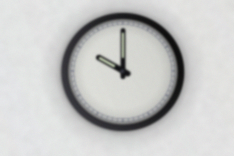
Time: {"hour": 10, "minute": 0}
